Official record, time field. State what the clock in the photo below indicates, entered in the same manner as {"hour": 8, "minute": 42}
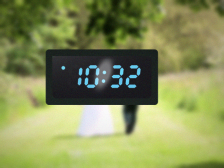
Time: {"hour": 10, "minute": 32}
